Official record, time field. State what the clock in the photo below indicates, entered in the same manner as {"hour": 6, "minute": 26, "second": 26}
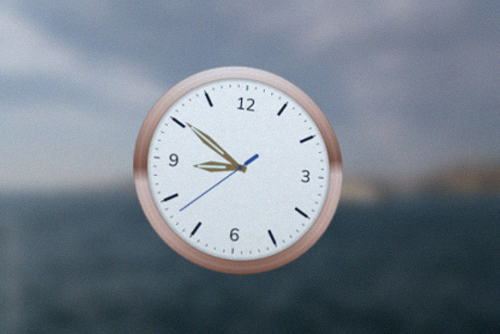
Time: {"hour": 8, "minute": 50, "second": 38}
